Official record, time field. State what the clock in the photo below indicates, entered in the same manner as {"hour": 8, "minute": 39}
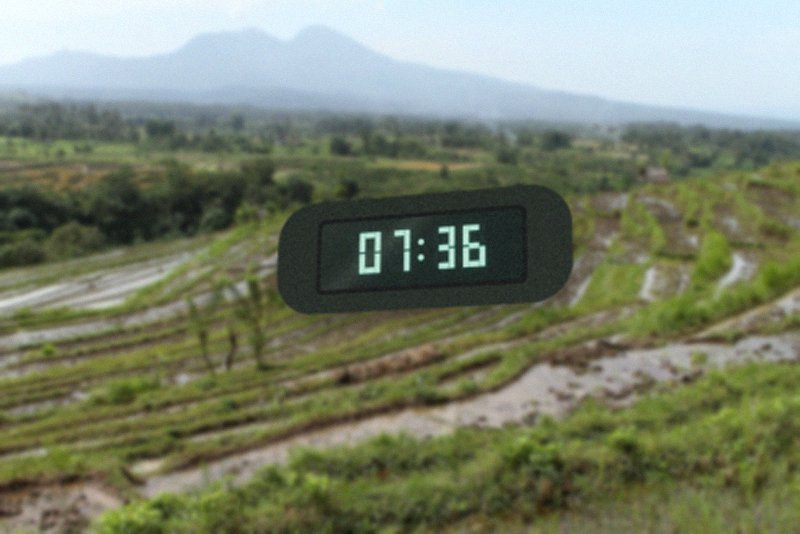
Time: {"hour": 7, "minute": 36}
